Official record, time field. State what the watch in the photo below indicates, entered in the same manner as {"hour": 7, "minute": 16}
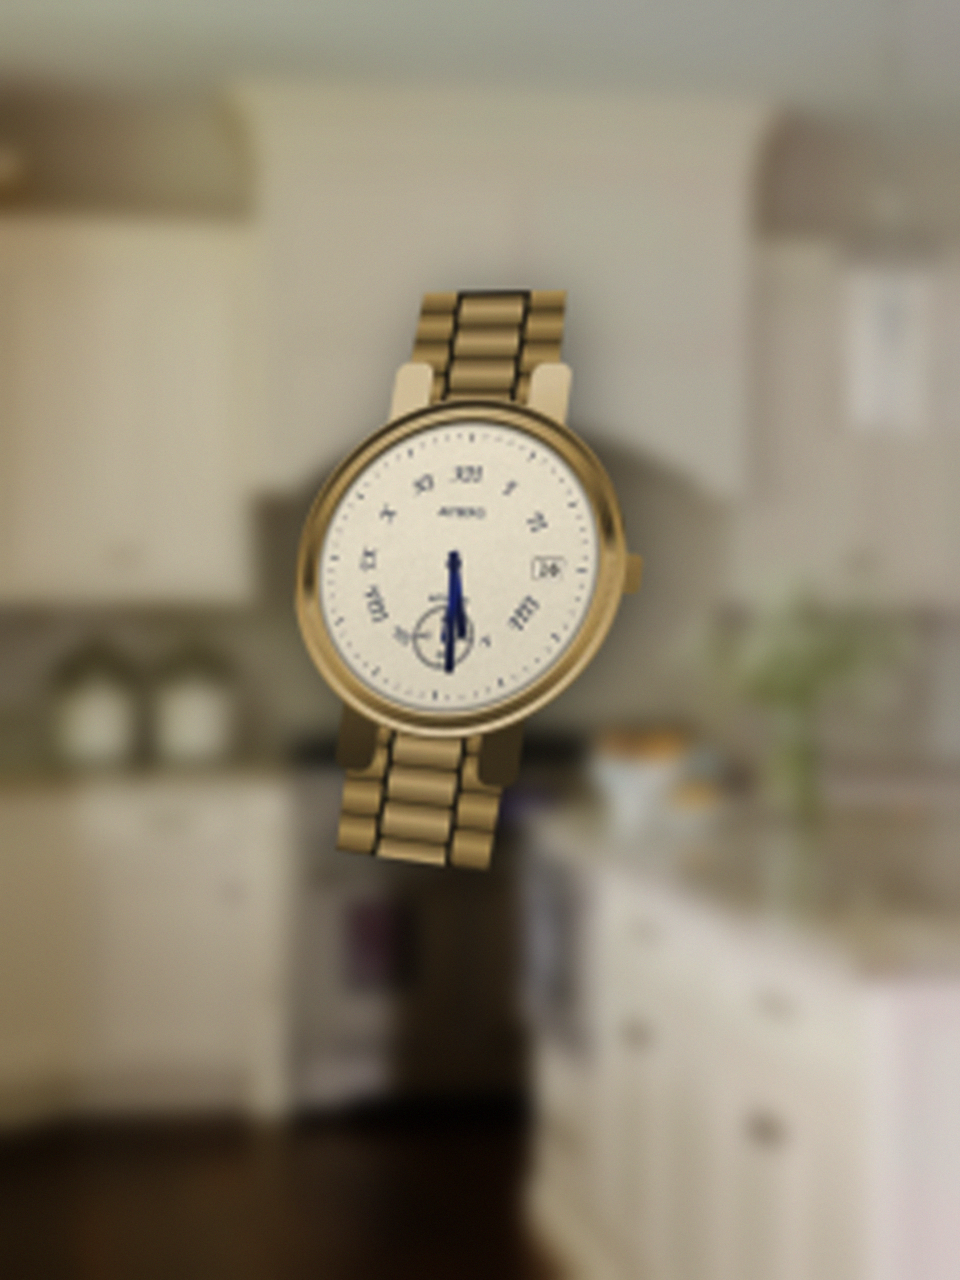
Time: {"hour": 5, "minute": 29}
